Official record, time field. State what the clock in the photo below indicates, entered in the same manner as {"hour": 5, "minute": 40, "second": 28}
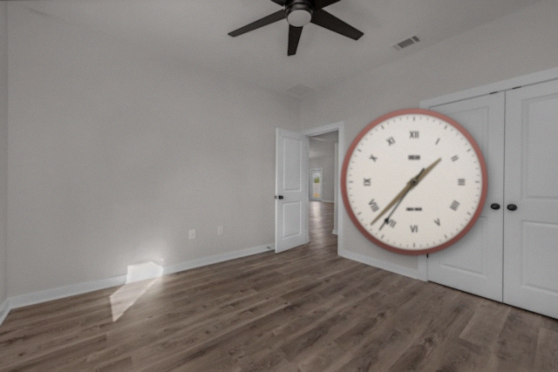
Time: {"hour": 1, "minute": 37, "second": 36}
